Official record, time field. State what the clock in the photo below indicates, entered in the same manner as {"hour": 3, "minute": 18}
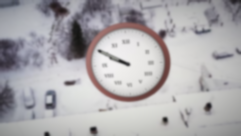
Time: {"hour": 9, "minute": 50}
